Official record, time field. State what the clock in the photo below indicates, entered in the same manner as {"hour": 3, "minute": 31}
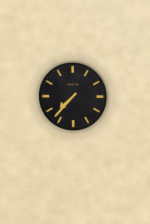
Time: {"hour": 7, "minute": 37}
